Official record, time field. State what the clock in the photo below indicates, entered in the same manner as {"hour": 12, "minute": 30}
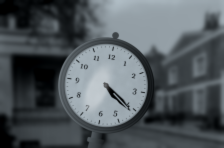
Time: {"hour": 4, "minute": 21}
